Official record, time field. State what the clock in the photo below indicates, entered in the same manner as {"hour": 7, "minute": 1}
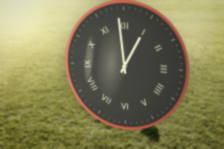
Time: {"hour": 12, "minute": 59}
